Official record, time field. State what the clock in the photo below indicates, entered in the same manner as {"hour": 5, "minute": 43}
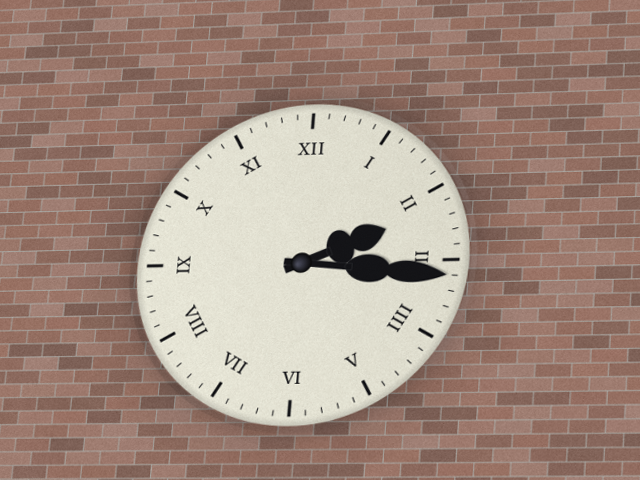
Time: {"hour": 2, "minute": 16}
